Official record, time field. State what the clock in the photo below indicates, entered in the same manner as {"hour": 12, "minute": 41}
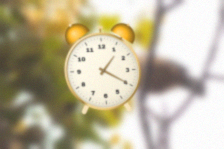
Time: {"hour": 1, "minute": 20}
